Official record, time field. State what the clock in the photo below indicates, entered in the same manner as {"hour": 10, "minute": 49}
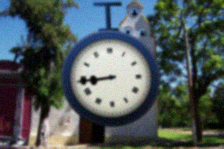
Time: {"hour": 8, "minute": 44}
